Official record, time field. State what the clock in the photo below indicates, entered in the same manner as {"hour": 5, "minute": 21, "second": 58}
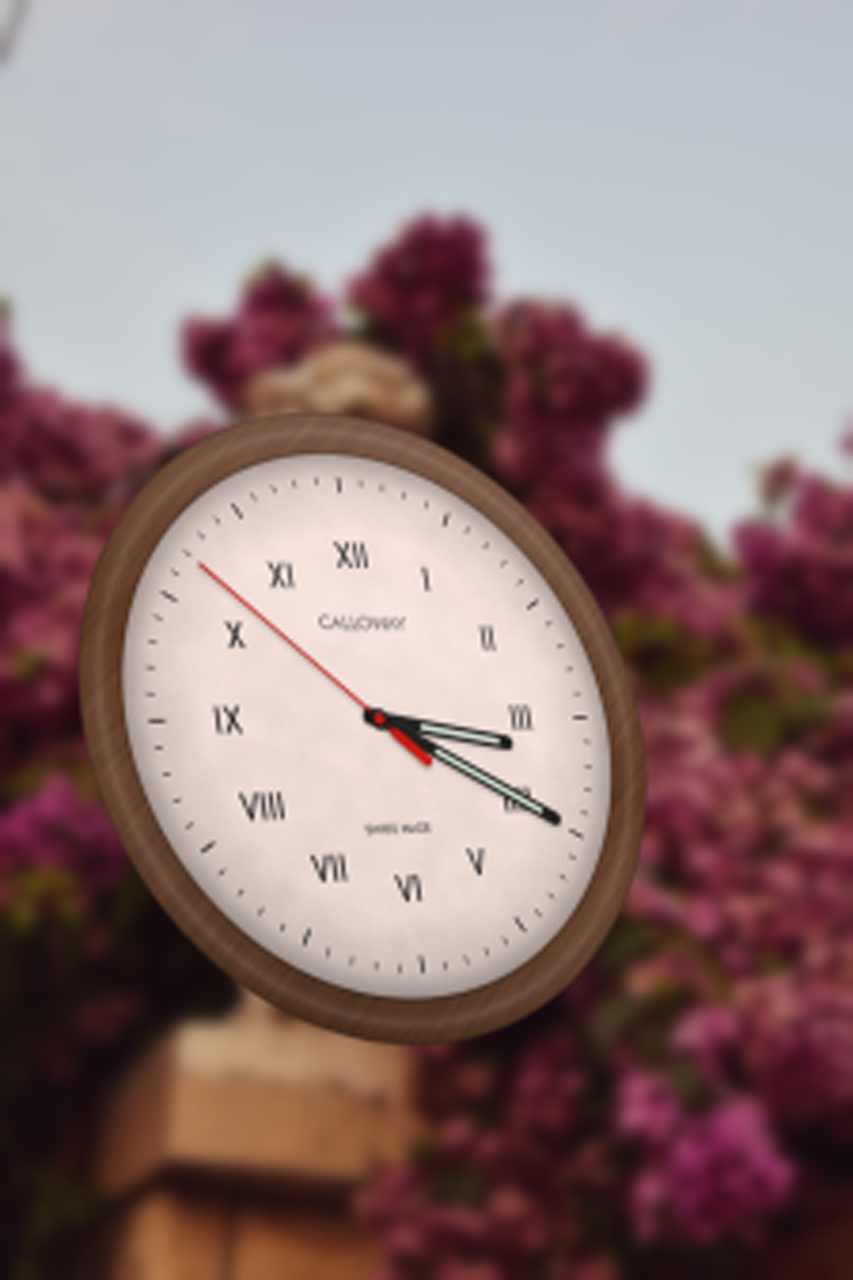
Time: {"hour": 3, "minute": 19, "second": 52}
